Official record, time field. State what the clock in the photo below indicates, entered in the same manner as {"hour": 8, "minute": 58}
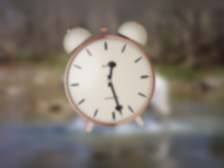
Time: {"hour": 12, "minute": 28}
